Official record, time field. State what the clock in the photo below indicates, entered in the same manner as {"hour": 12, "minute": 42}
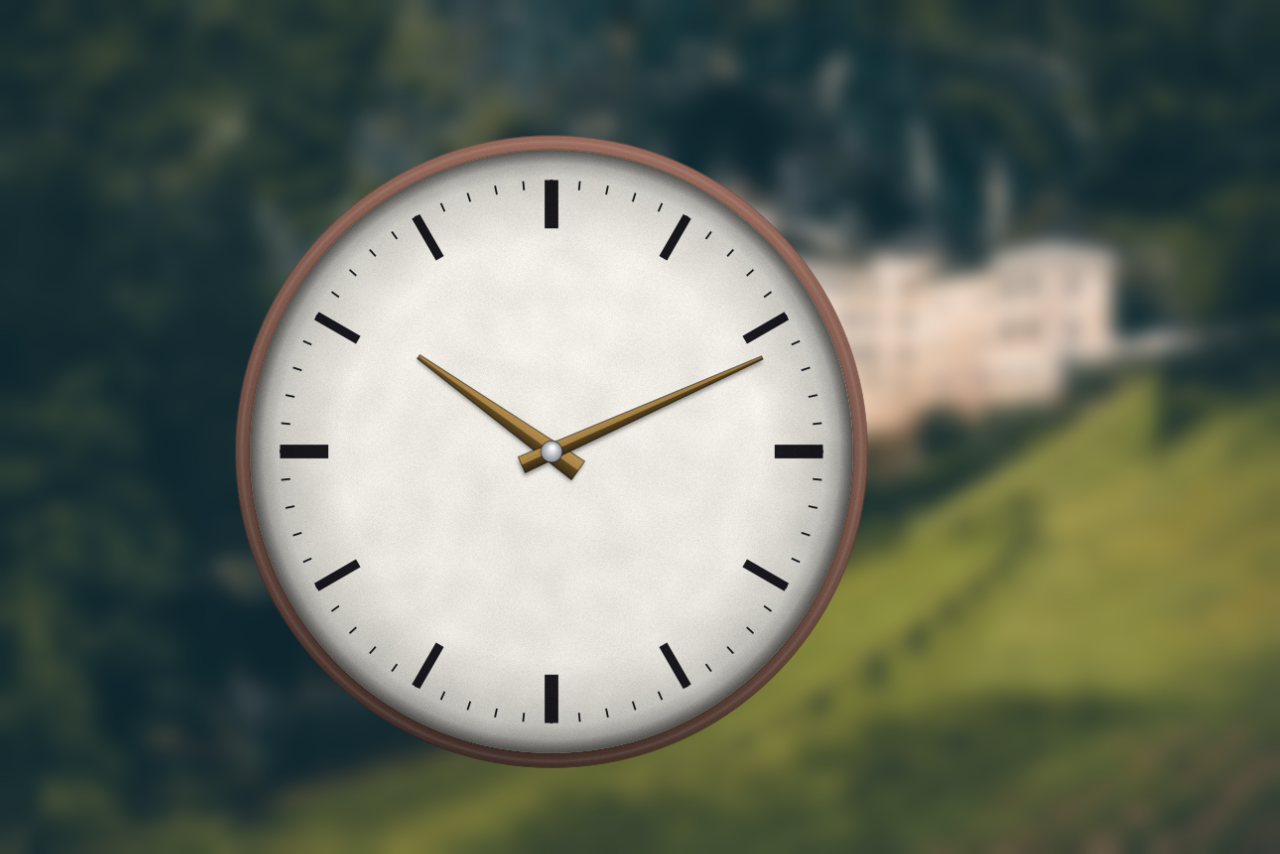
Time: {"hour": 10, "minute": 11}
